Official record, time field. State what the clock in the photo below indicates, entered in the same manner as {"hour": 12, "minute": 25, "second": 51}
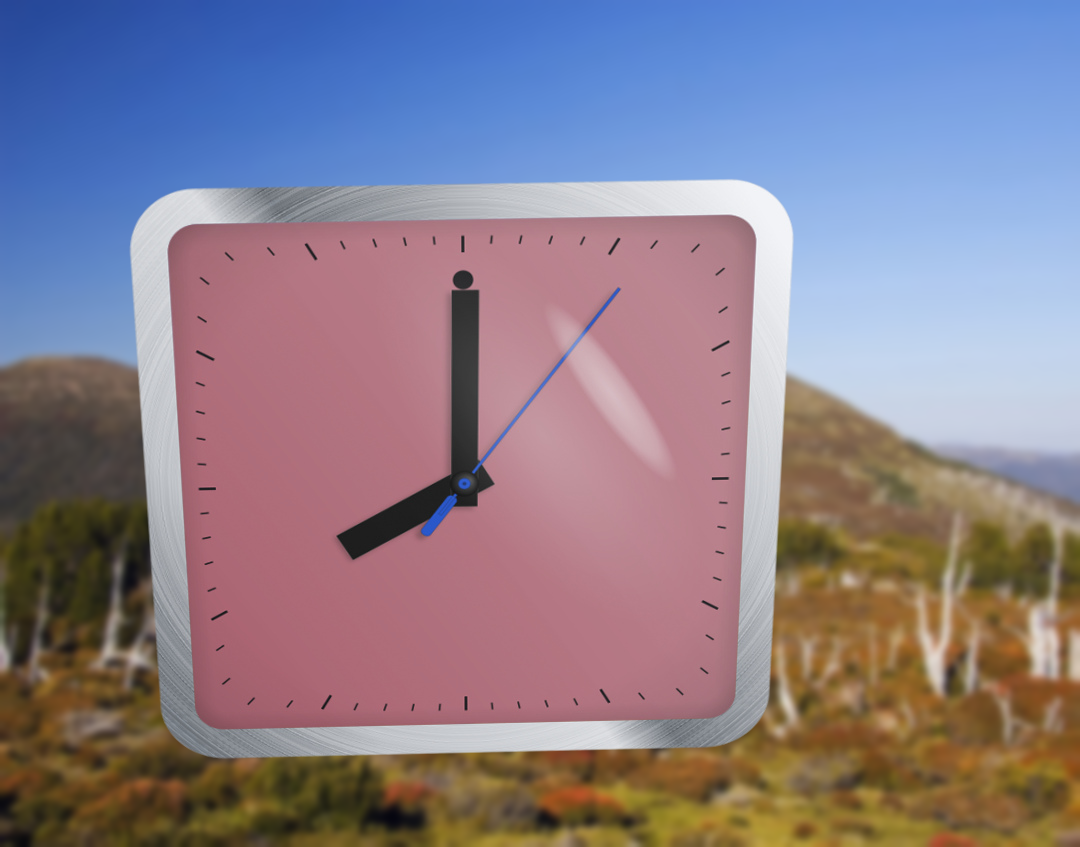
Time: {"hour": 8, "minute": 0, "second": 6}
